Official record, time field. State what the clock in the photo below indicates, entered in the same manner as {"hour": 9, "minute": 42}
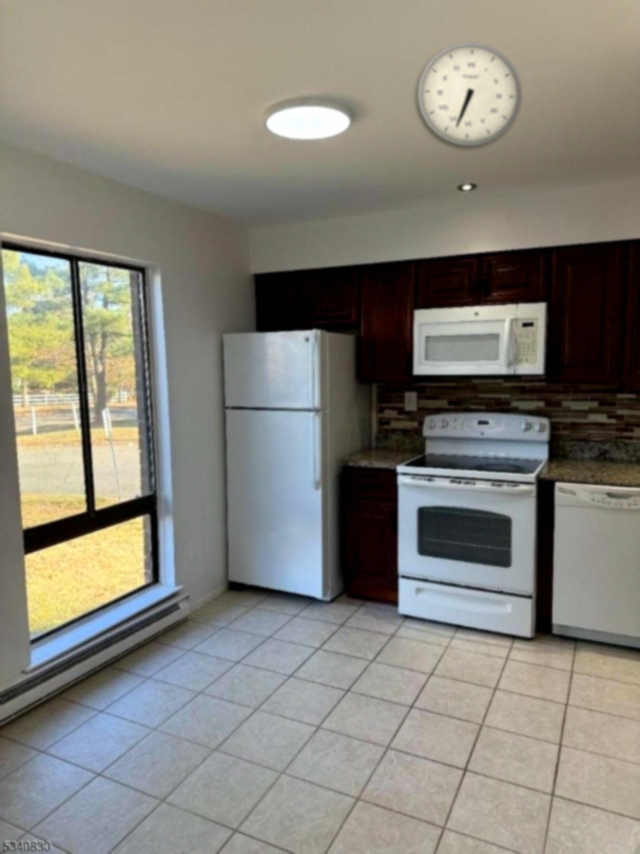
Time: {"hour": 6, "minute": 33}
